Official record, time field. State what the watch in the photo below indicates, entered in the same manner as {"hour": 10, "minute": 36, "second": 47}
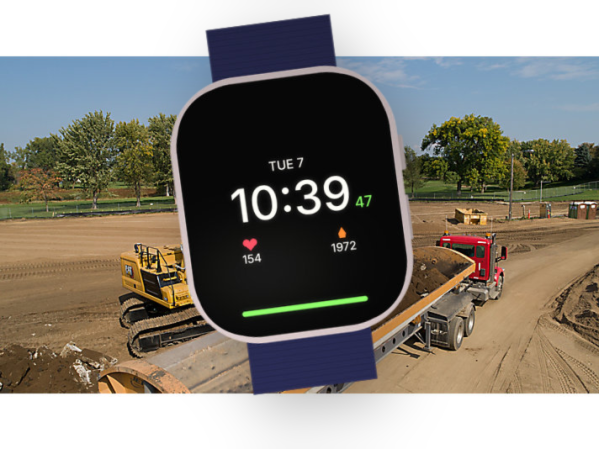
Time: {"hour": 10, "minute": 39, "second": 47}
